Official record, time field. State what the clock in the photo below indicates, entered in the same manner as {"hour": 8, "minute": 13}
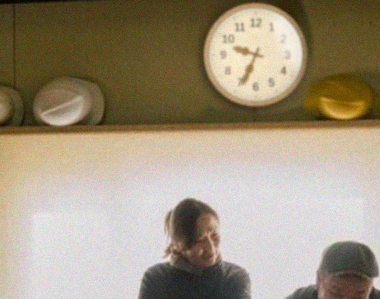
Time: {"hour": 9, "minute": 34}
